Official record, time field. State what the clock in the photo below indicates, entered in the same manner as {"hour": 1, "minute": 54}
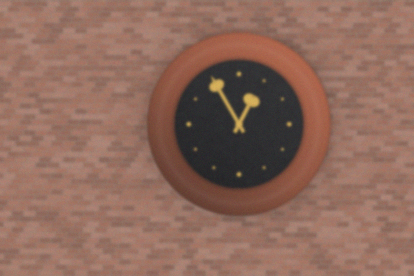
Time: {"hour": 12, "minute": 55}
